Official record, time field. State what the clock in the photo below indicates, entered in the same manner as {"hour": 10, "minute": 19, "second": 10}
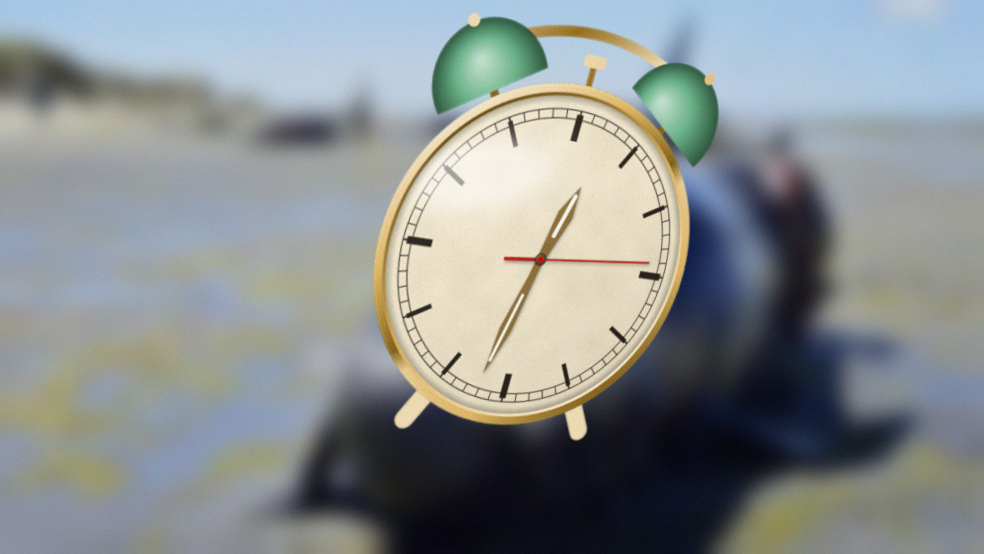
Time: {"hour": 12, "minute": 32, "second": 14}
